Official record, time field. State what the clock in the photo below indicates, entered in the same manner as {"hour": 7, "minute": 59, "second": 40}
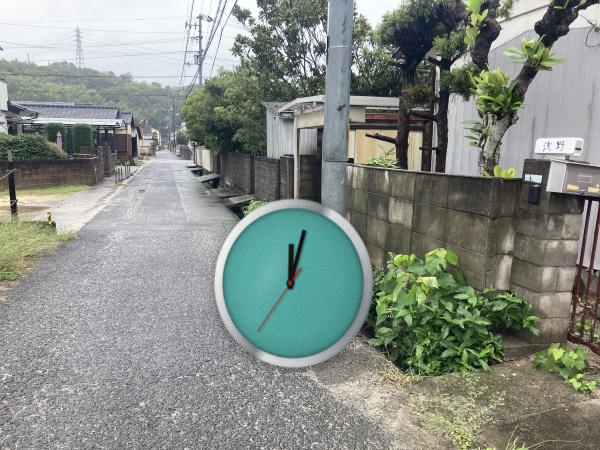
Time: {"hour": 12, "minute": 2, "second": 36}
